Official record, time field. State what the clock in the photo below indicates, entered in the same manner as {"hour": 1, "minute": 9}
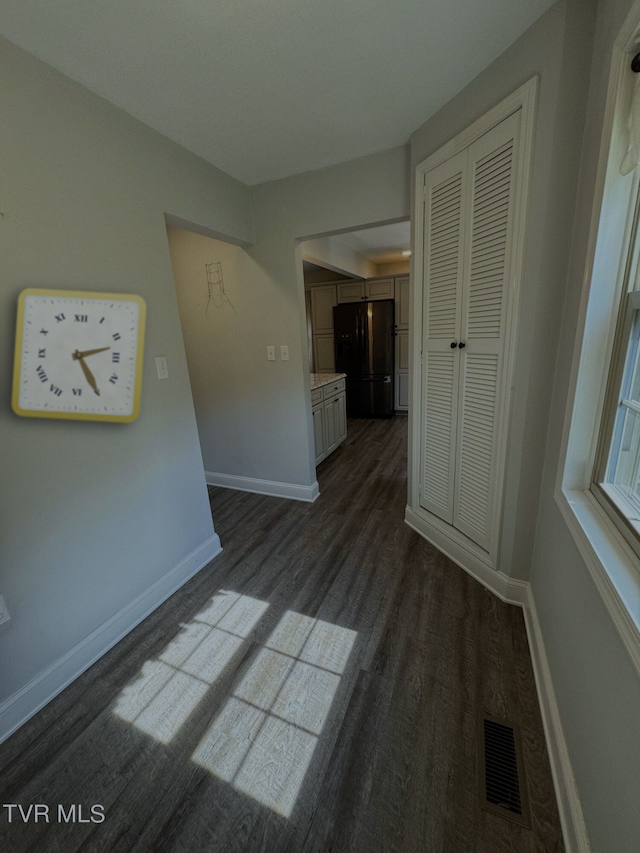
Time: {"hour": 2, "minute": 25}
